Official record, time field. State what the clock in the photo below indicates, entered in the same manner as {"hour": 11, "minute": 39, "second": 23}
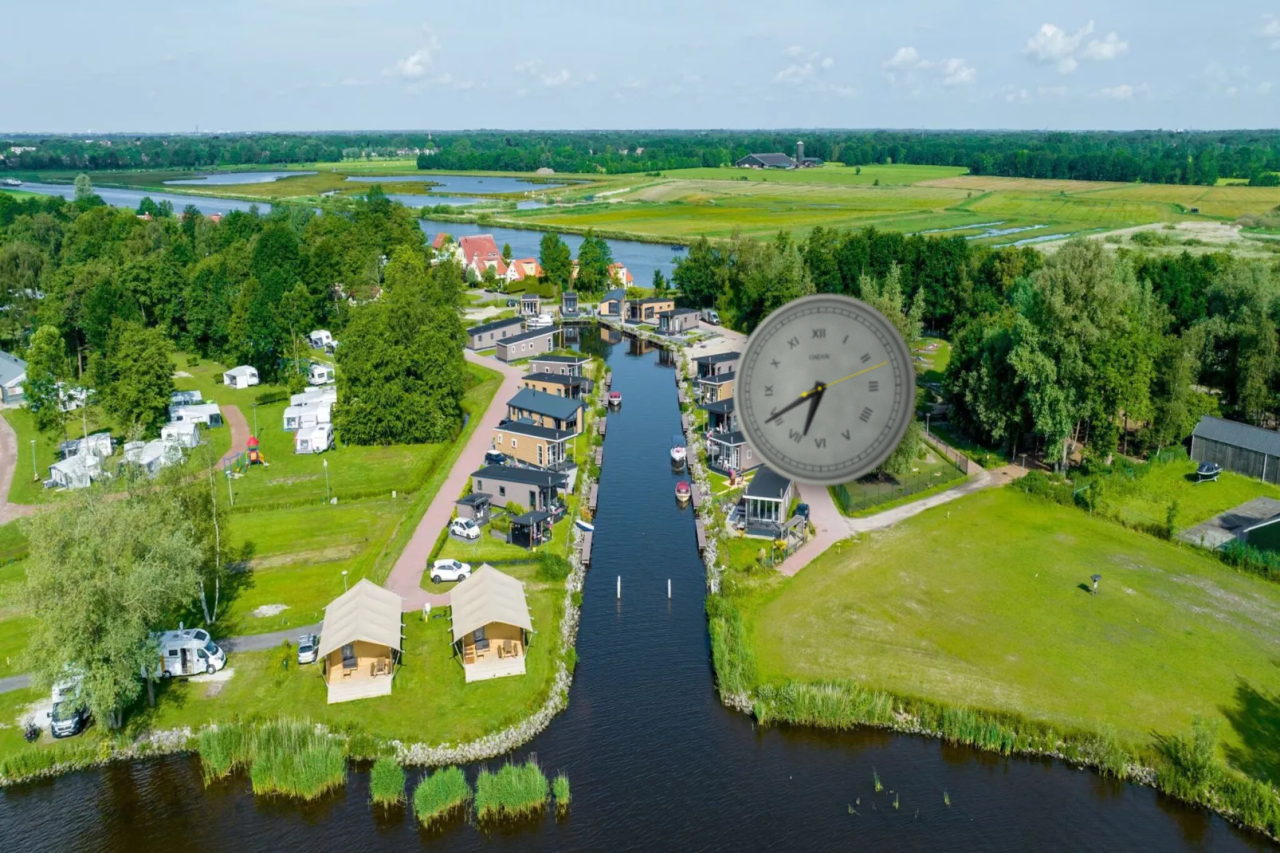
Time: {"hour": 6, "minute": 40, "second": 12}
